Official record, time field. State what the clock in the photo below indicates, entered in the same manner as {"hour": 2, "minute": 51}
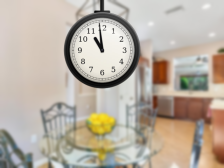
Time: {"hour": 10, "minute": 59}
